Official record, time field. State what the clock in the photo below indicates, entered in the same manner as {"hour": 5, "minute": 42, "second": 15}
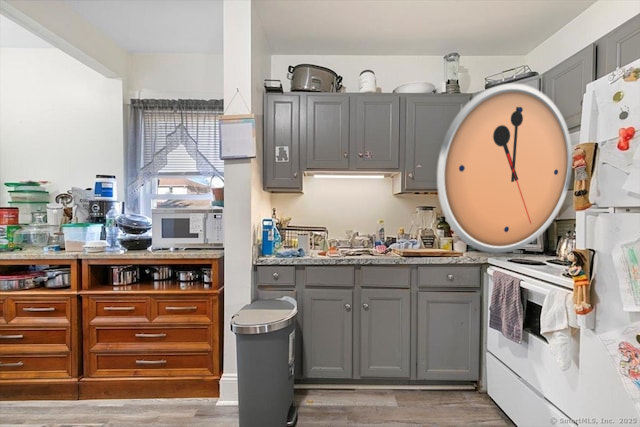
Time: {"hour": 10, "minute": 59, "second": 25}
